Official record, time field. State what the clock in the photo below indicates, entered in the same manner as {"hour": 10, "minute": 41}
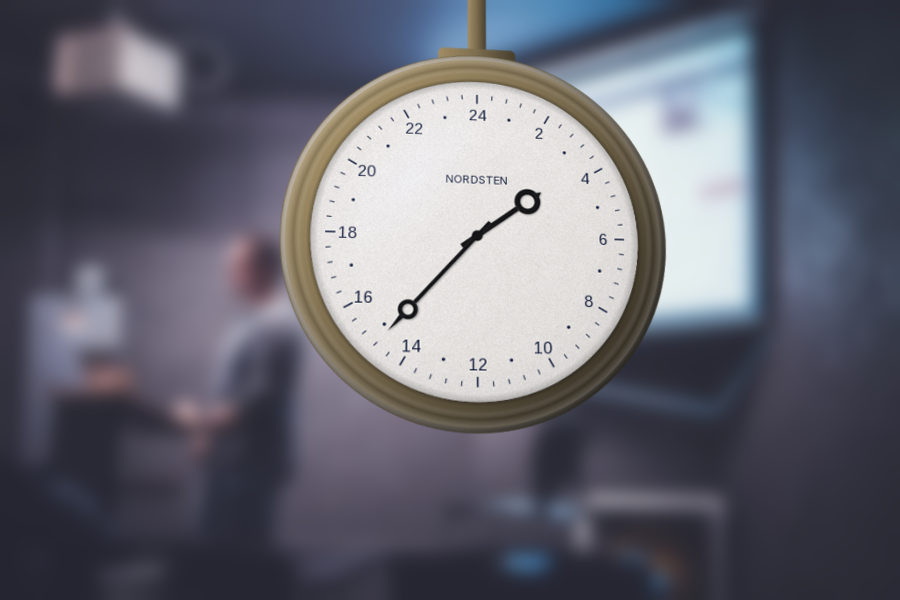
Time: {"hour": 3, "minute": 37}
